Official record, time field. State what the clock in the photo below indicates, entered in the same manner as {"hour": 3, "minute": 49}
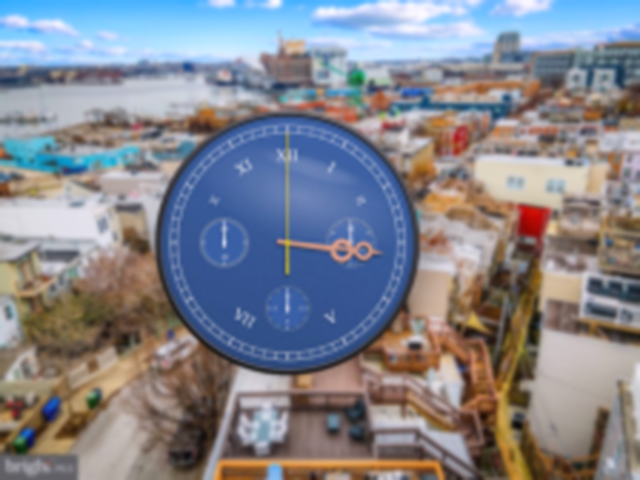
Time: {"hour": 3, "minute": 16}
